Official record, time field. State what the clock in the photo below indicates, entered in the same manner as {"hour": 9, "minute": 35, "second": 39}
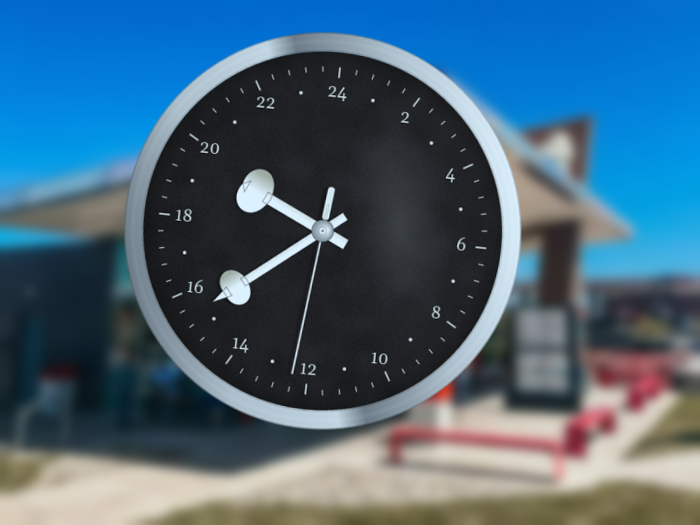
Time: {"hour": 19, "minute": 38, "second": 31}
